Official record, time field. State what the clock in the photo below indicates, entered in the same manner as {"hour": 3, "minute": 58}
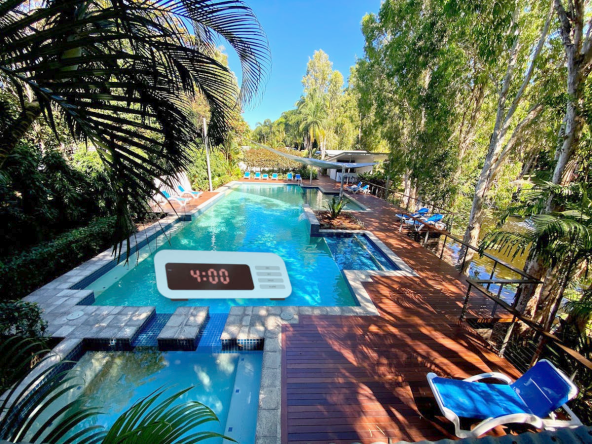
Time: {"hour": 4, "minute": 0}
